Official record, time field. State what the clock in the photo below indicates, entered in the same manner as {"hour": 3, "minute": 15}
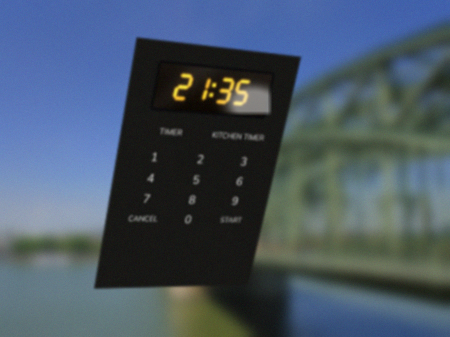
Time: {"hour": 21, "minute": 35}
